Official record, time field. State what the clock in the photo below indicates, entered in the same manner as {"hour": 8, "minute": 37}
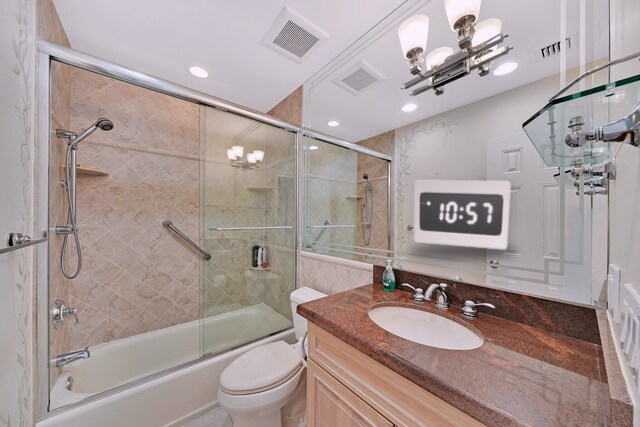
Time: {"hour": 10, "minute": 57}
